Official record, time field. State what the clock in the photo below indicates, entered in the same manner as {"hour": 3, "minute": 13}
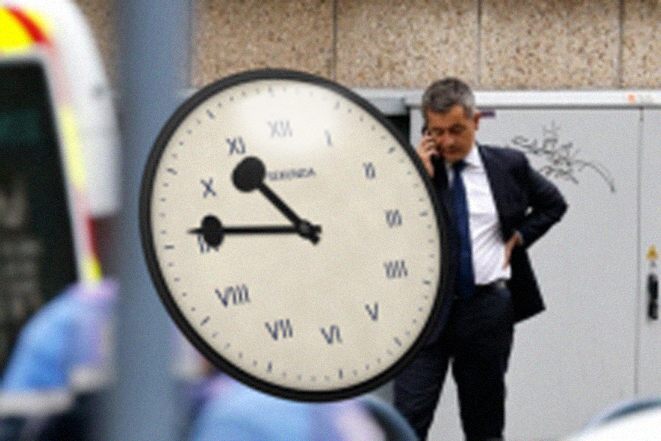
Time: {"hour": 10, "minute": 46}
